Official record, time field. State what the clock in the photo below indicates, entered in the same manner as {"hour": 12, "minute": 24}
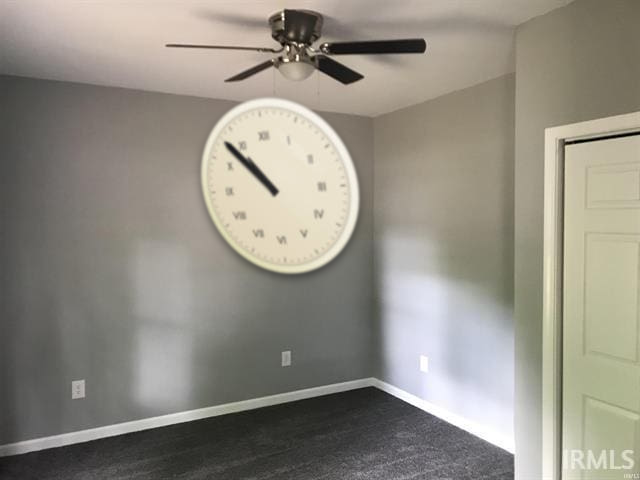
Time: {"hour": 10, "minute": 53}
